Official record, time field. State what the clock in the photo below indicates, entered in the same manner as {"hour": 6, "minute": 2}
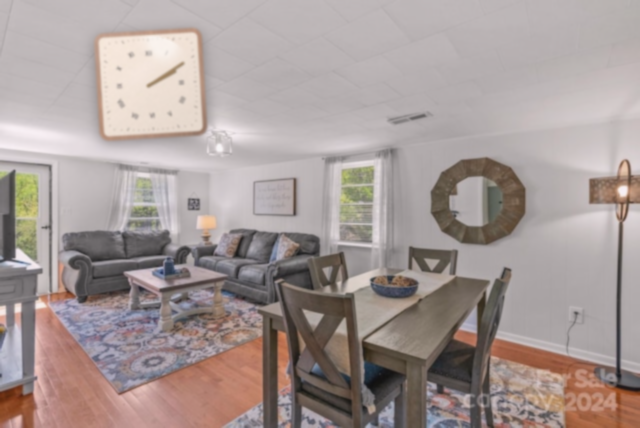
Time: {"hour": 2, "minute": 10}
